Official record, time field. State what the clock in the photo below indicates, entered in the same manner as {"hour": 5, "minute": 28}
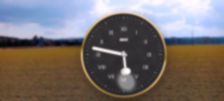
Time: {"hour": 5, "minute": 47}
